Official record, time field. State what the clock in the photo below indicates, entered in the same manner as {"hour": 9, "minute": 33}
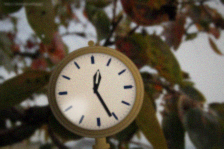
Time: {"hour": 12, "minute": 26}
